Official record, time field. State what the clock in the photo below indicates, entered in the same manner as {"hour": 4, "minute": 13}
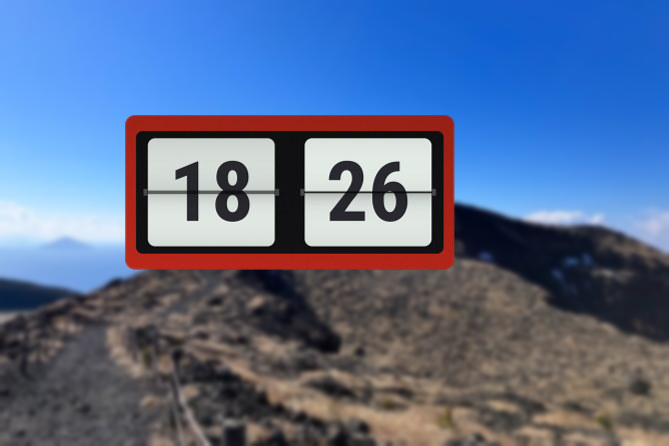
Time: {"hour": 18, "minute": 26}
